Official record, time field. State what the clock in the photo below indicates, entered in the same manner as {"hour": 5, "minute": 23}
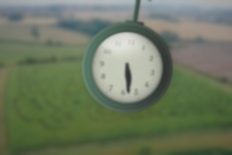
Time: {"hour": 5, "minute": 28}
